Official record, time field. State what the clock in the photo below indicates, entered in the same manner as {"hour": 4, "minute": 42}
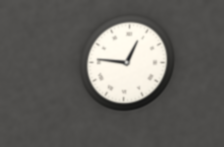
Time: {"hour": 12, "minute": 46}
